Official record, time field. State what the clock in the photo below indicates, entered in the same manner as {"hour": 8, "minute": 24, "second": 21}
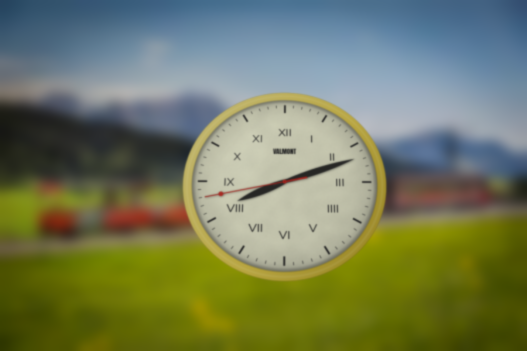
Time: {"hour": 8, "minute": 11, "second": 43}
